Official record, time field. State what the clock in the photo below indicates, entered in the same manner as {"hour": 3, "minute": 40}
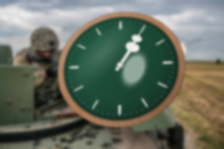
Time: {"hour": 1, "minute": 5}
